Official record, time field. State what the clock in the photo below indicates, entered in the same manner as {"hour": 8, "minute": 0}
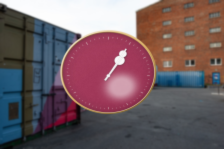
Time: {"hour": 1, "minute": 5}
